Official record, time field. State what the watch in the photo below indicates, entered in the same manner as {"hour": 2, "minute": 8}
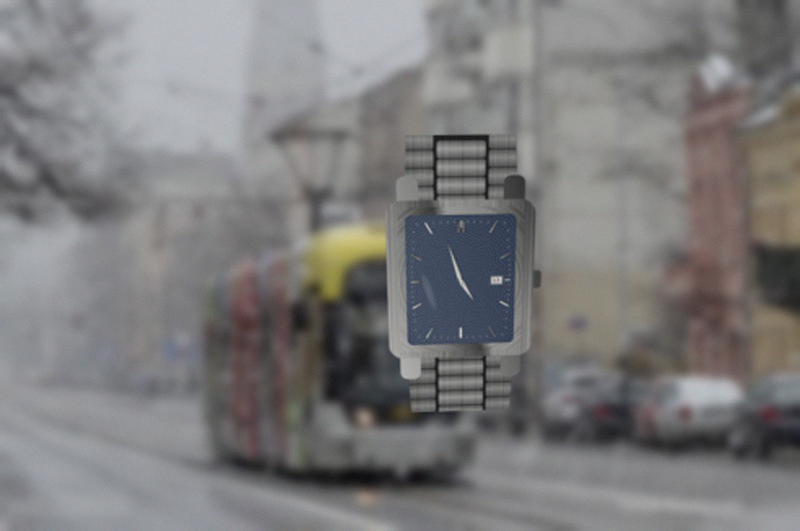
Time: {"hour": 4, "minute": 57}
